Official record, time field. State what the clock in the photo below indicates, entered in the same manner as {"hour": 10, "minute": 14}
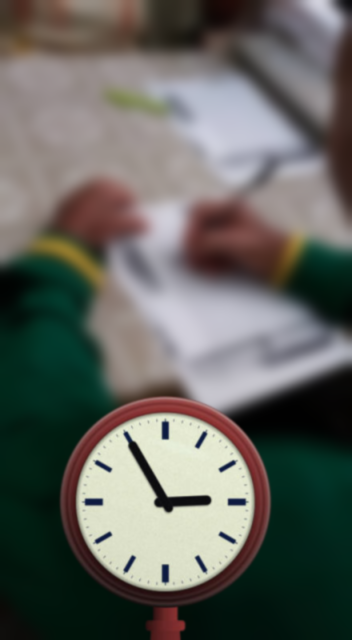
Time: {"hour": 2, "minute": 55}
